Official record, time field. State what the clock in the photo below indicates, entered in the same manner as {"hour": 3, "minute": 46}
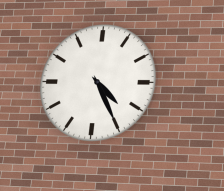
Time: {"hour": 4, "minute": 25}
